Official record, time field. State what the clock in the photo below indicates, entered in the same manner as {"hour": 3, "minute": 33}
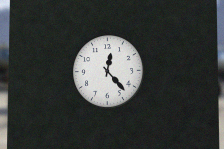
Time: {"hour": 12, "minute": 23}
